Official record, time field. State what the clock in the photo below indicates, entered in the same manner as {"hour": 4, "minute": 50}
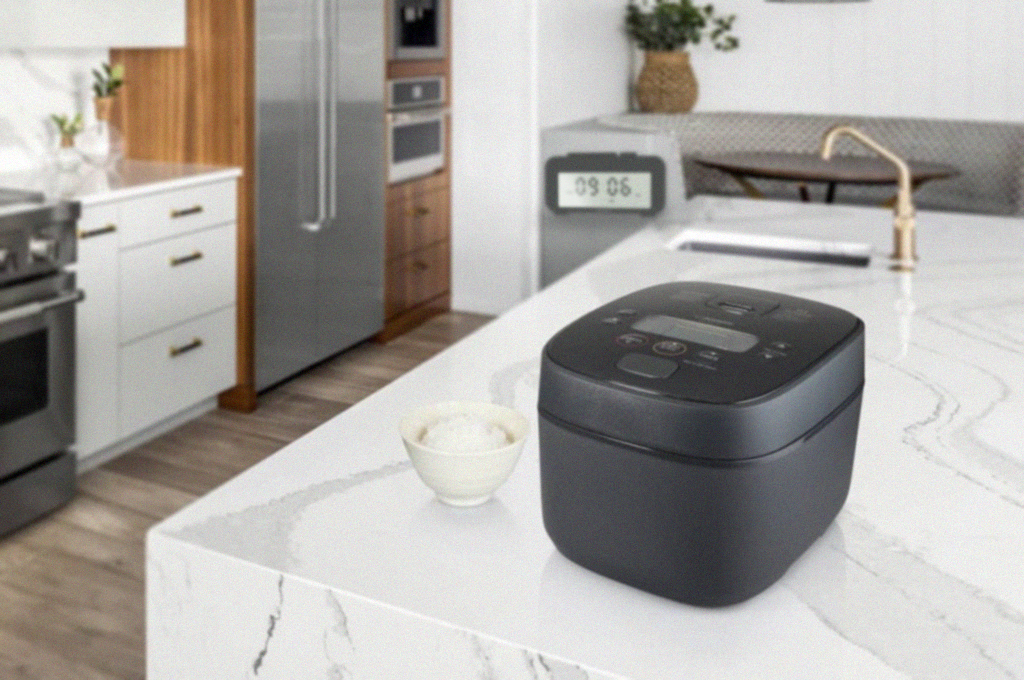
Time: {"hour": 9, "minute": 6}
